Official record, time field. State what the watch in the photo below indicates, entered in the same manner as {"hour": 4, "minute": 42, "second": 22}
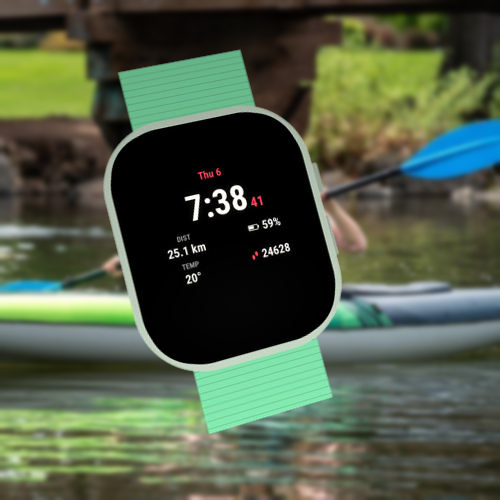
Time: {"hour": 7, "minute": 38, "second": 41}
